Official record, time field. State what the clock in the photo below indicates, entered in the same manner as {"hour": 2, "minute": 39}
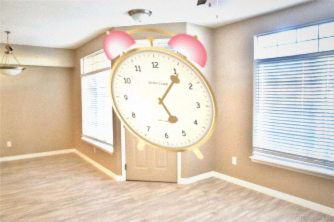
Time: {"hour": 5, "minute": 6}
